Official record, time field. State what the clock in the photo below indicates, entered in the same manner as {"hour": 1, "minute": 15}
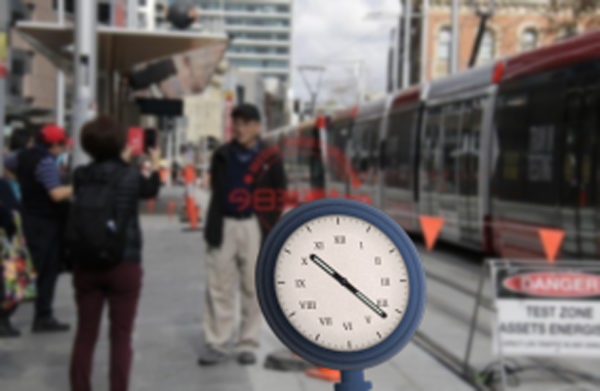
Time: {"hour": 10, "minute": 22}
